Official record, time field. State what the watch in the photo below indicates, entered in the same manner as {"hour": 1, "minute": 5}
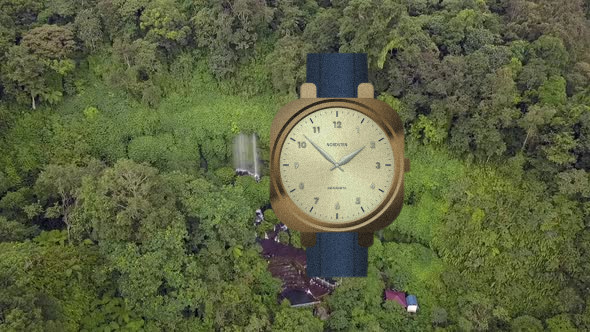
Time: {"hour": 1, "minute": 52}
